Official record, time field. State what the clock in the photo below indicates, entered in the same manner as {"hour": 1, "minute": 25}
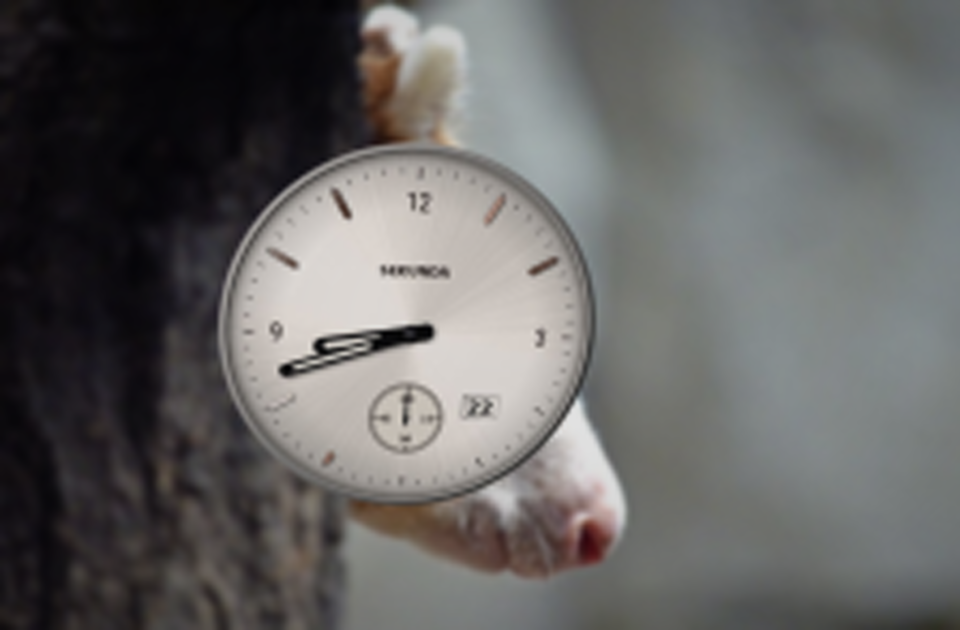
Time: {"hour": 8, "minute": 42}
